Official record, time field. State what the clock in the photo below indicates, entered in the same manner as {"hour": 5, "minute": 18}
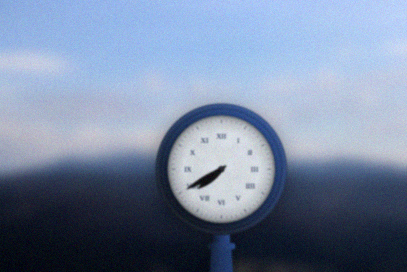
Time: {"hour": 7, "minute": 40}
